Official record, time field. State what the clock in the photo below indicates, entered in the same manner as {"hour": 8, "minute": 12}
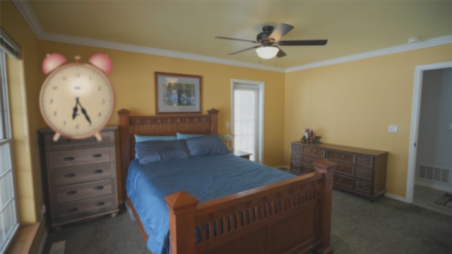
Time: {"hour": 6, "minute": 25}
